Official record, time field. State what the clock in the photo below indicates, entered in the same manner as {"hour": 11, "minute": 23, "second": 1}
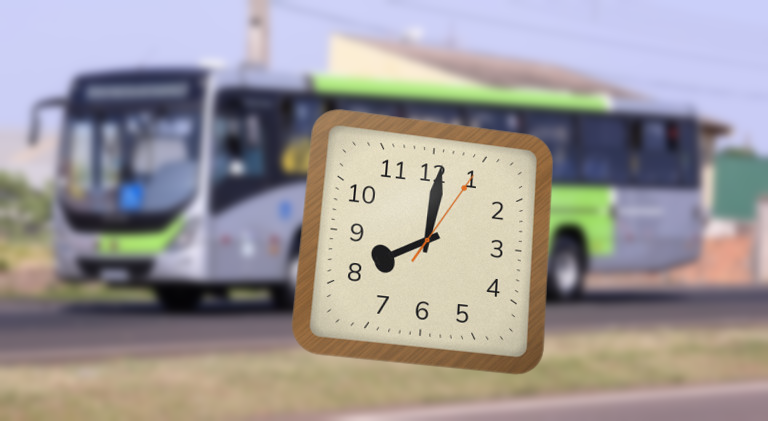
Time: {"hour": 8, "minute": 1, "second": 5}
